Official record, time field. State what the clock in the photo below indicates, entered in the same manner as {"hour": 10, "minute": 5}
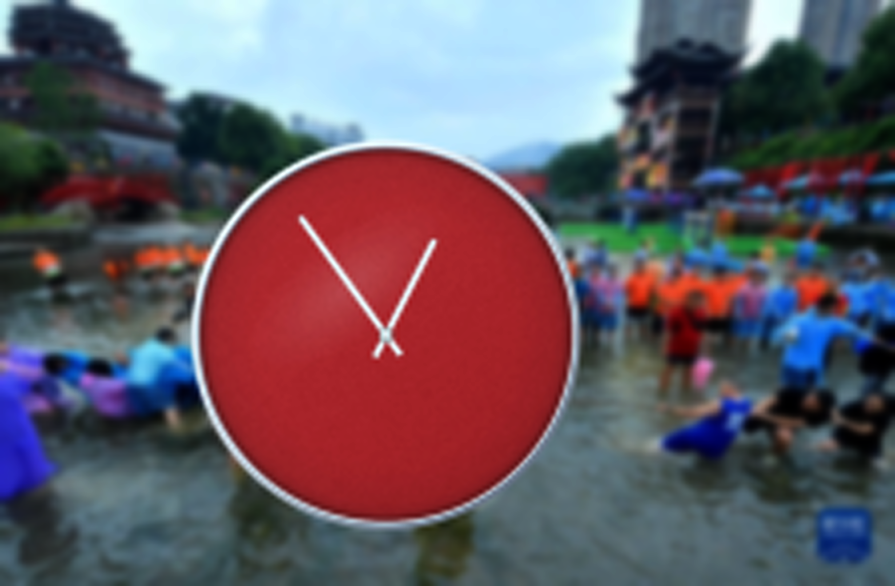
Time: {"hour": 12, "minute": 54}
